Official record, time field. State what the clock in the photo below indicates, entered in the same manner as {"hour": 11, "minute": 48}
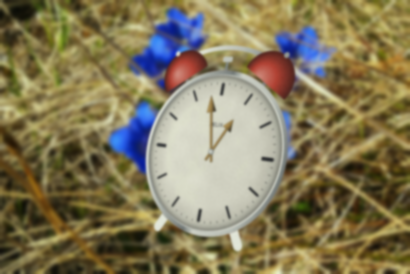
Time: {"hour": 12, "minute": 58}
